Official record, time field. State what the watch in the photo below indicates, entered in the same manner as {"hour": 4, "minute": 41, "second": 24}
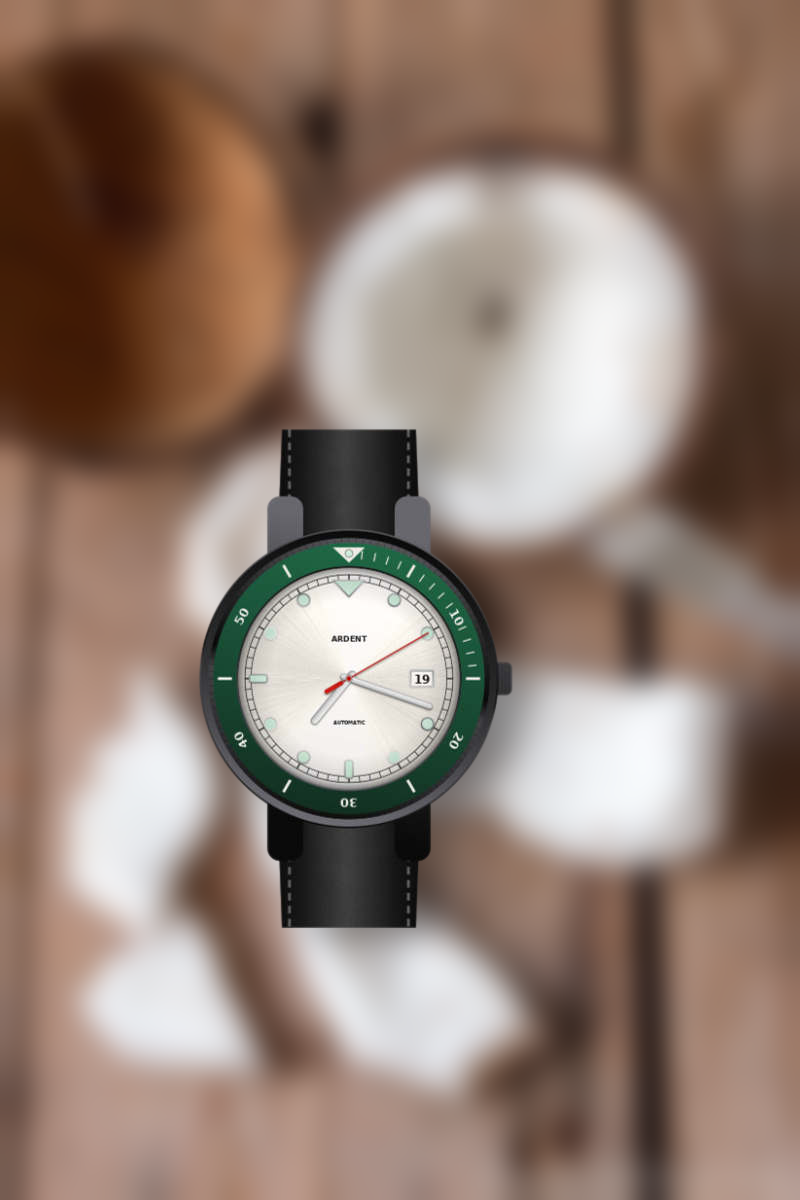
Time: {"hour": 7, "minute": 18, "second": 10}
